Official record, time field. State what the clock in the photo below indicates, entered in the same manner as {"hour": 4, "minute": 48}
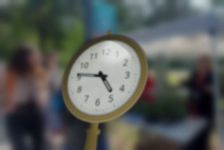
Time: {"hour": 4, "minute": 46}
